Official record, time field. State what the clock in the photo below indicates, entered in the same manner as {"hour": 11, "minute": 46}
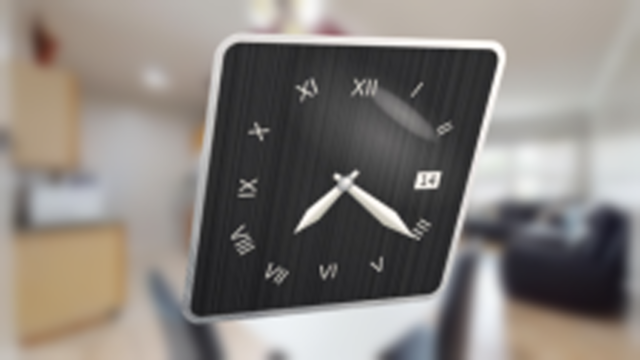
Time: {"hour": 7, "minute": 21}
